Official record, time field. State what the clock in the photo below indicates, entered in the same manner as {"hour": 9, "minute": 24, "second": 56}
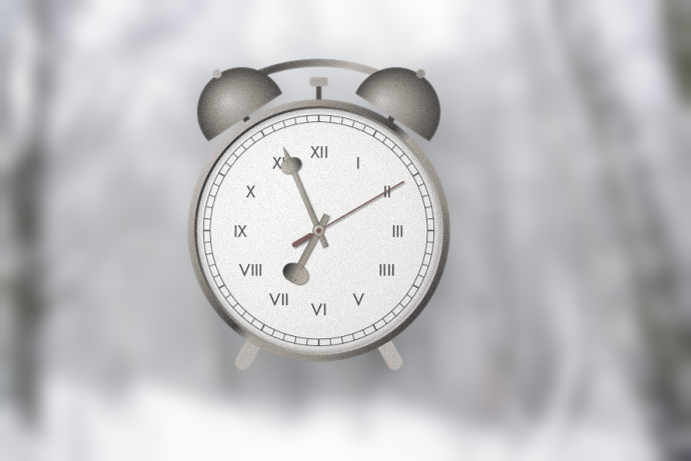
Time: {"hour": 6, "minute": 56, "second": 10}
